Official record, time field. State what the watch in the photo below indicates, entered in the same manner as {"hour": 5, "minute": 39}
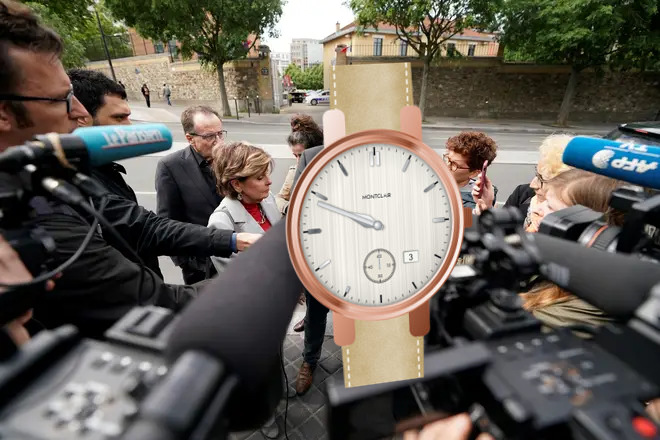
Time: {"hour": 9, "minute": 49}
